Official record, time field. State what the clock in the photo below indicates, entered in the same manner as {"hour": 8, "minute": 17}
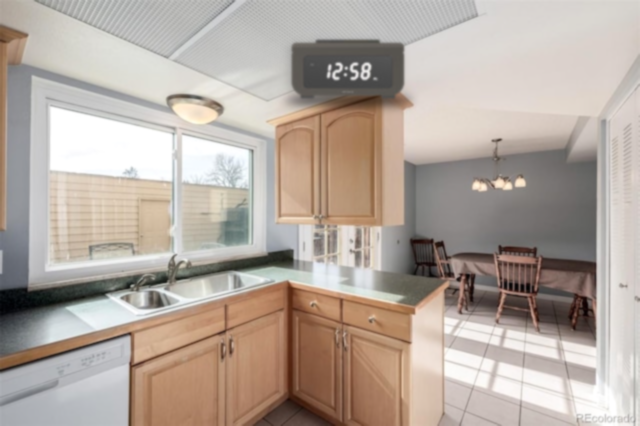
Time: {"hour": 12, "minute": 58}
